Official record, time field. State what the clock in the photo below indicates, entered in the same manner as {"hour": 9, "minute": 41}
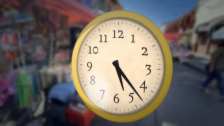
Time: {"hour": 5, "minute": 23}
